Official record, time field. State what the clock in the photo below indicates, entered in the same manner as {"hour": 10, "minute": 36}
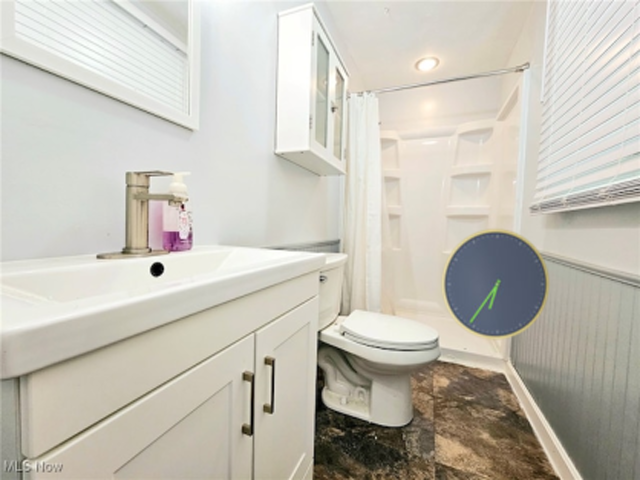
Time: {"hour": 6, "minute": 36}
